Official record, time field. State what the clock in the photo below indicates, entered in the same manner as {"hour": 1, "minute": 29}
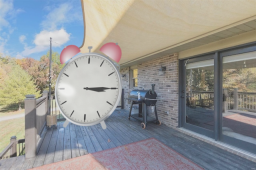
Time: {"hour": 3, "minute": 15}
